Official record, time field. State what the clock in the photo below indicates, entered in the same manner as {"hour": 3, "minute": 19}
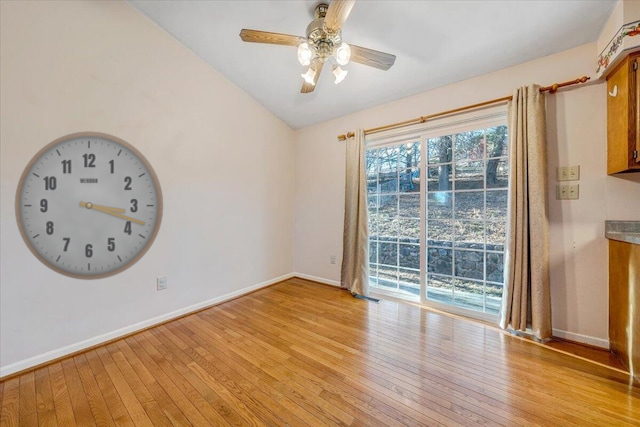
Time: {"hour": 3, "minute": 18}
